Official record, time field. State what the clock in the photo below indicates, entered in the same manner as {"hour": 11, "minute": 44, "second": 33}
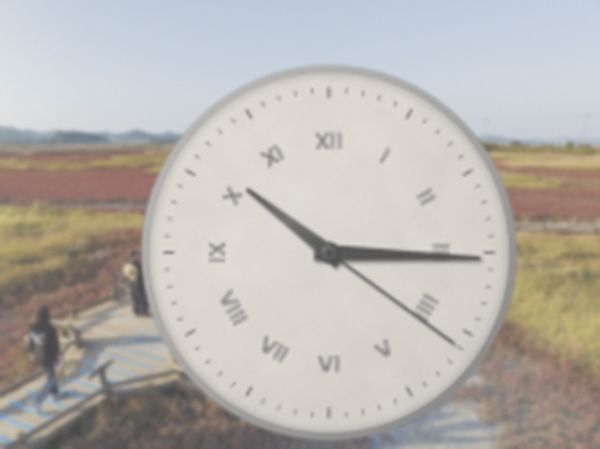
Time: {"hour": 10, "minute": 15, "second": 21}
